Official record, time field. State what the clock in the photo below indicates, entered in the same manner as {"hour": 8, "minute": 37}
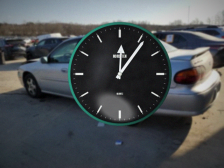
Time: {"hour": 12, "minute": 6}
